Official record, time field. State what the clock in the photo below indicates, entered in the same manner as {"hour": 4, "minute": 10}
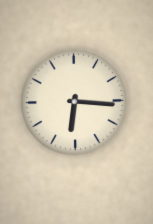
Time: {"hour": 6, "minute": 16}
